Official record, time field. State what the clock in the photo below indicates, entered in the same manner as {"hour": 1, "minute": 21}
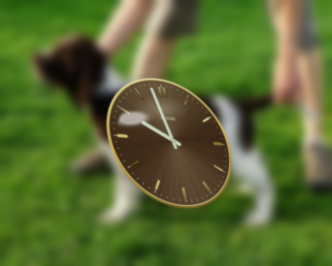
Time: {"hour": 9, "minute": 58}
